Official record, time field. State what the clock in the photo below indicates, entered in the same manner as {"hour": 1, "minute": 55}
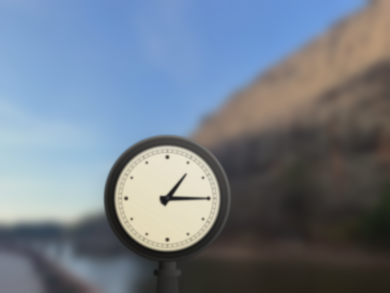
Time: {"hour": 1, "minute": 15}
